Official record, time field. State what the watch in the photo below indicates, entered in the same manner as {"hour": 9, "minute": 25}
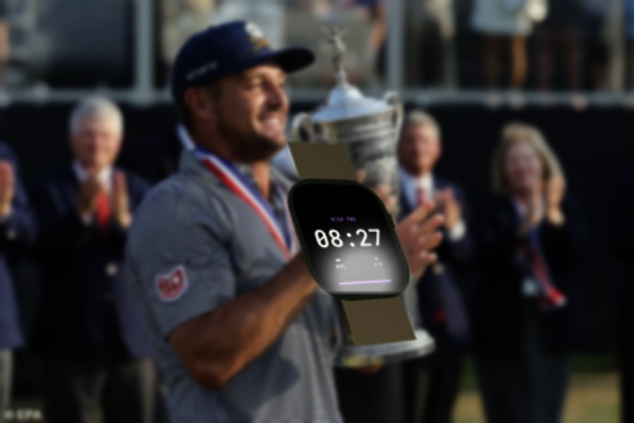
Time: {"hour": 8, "minute": 27}
